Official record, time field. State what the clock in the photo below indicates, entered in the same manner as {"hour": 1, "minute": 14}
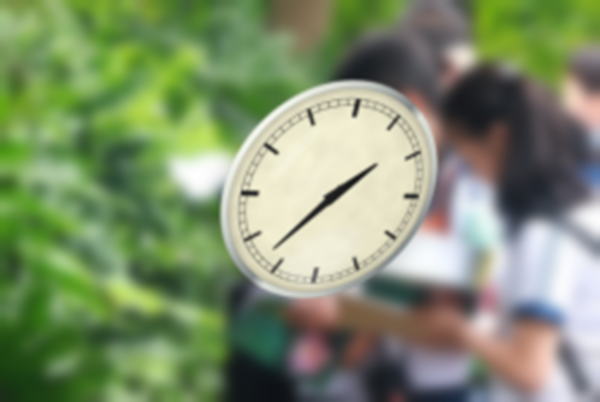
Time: {"hour": 1, "minute": 37}
